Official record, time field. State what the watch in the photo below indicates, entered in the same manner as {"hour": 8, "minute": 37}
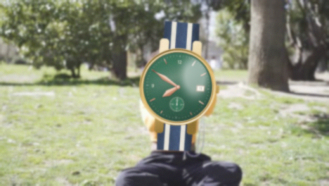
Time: {"hour": 7, "minute": 50}
